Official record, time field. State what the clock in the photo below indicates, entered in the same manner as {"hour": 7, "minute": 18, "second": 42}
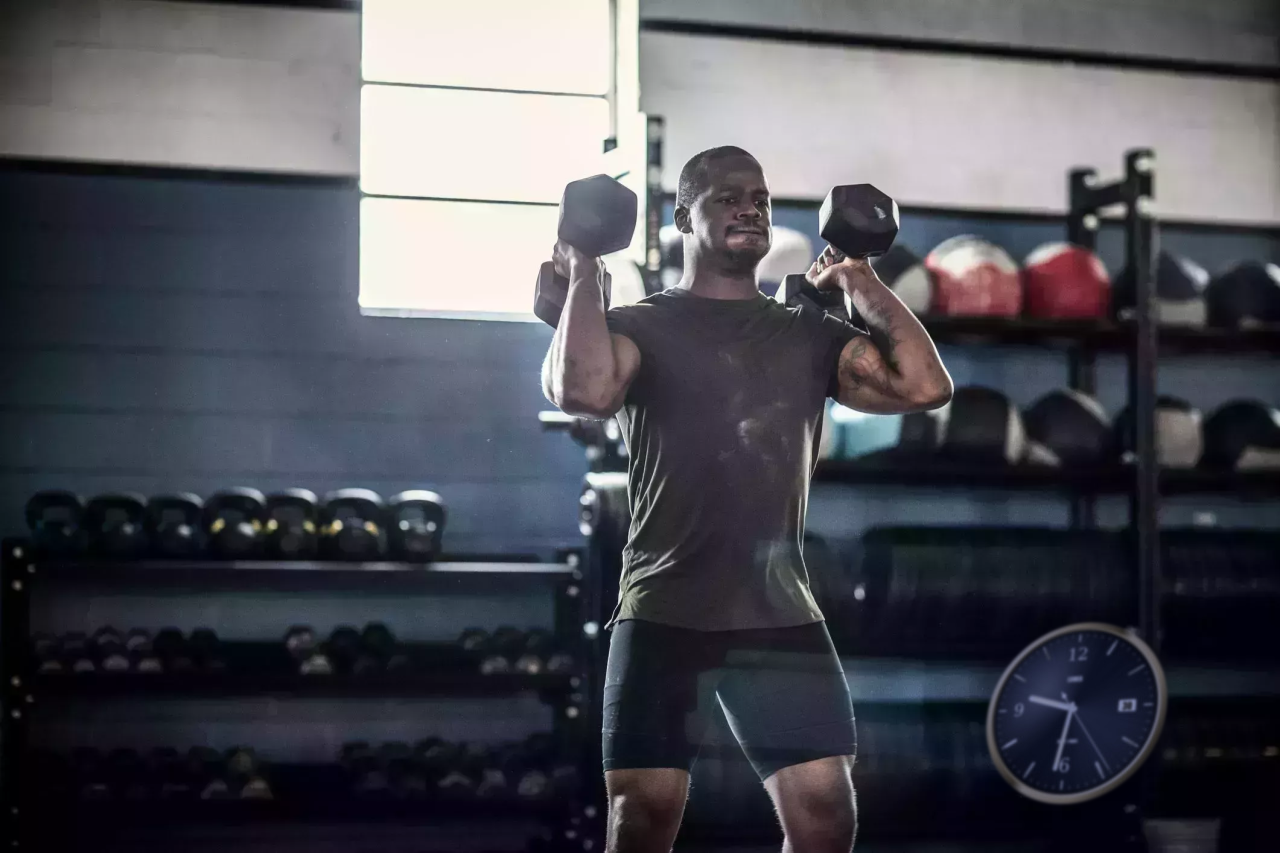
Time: {"hour": 9, "minute": 31, "second": 24}
